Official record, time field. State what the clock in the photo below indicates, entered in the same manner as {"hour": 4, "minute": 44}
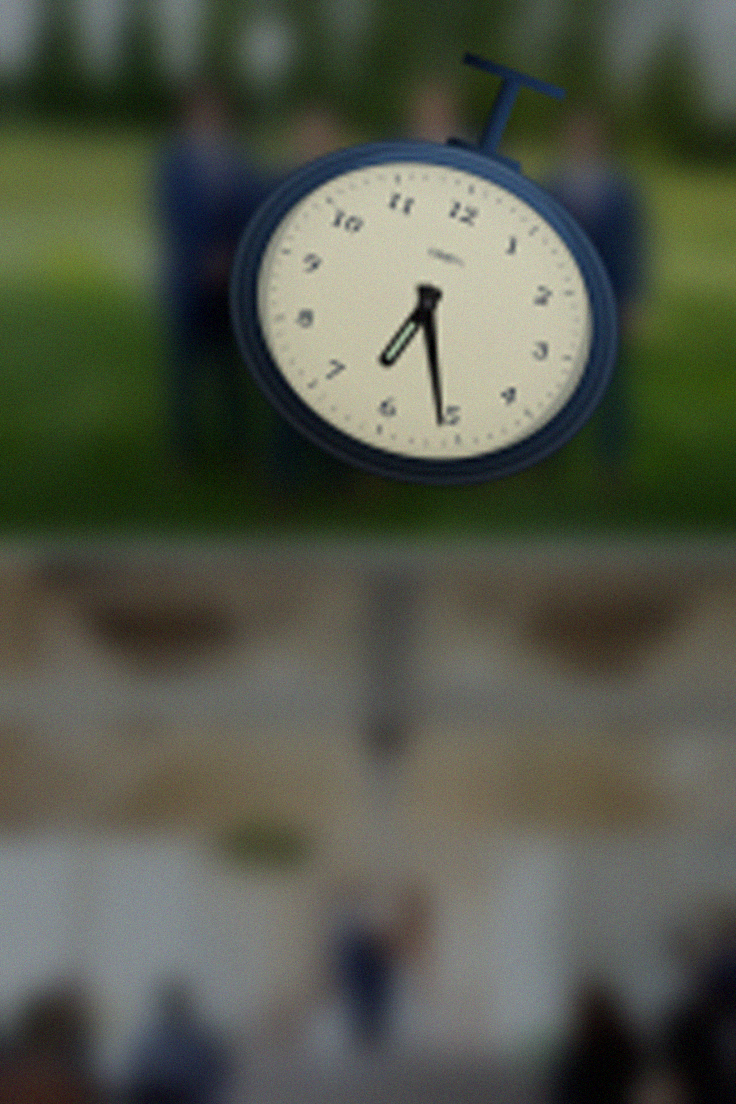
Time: {"hour": 6, "minute": 26}
